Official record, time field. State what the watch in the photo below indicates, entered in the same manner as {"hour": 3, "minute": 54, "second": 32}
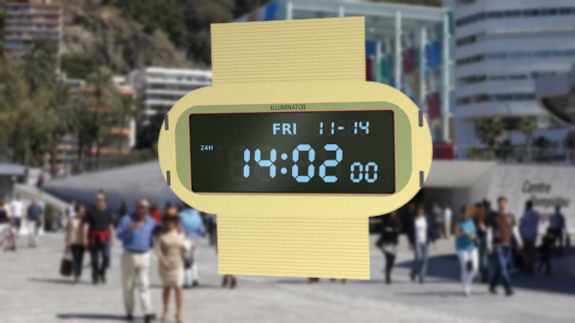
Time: {"hour": 14, "minute": 2, "second": 0}
